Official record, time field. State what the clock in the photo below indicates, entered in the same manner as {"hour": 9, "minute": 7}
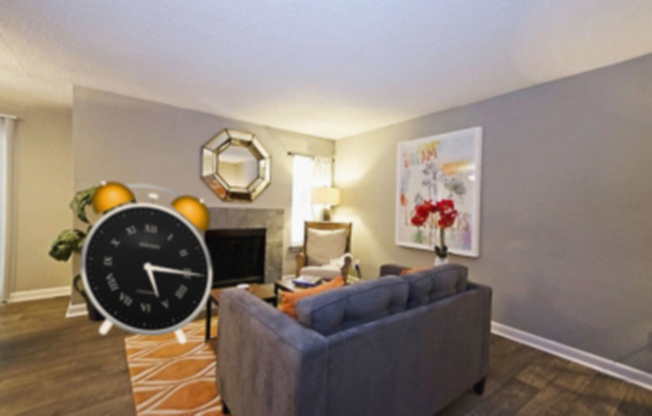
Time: {"hour": 5, "minute": 15}
